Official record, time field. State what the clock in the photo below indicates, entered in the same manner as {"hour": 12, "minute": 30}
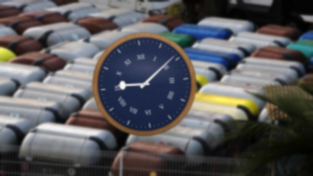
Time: {"hour": 9, "minute": 9}
